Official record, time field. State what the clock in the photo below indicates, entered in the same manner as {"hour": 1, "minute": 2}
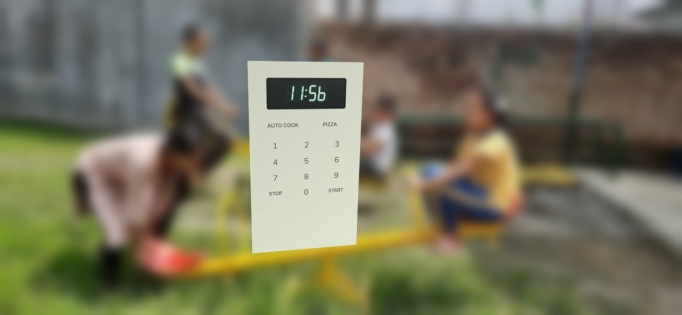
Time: {"hour": 11, "minute": 56}
